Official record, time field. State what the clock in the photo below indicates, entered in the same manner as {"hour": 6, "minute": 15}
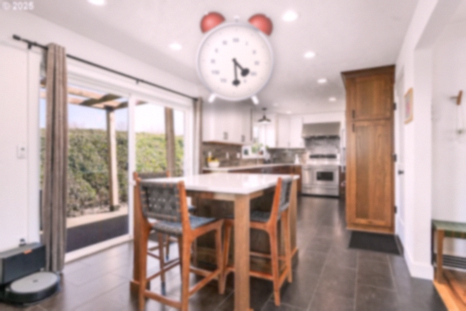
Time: {"hour": 4, "minute": 29}
